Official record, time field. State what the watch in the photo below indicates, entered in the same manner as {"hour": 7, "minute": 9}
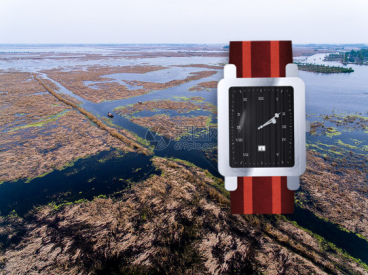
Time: {"hour": 2, "minute": 9}
